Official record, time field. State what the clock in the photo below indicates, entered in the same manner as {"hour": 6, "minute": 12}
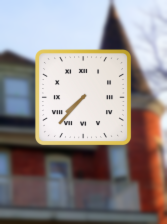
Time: {"hour": 7, "minute": 37}
